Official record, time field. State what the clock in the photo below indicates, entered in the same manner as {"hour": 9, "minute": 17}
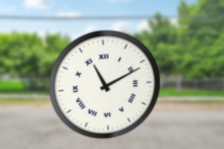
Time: {"hour": 11, "minute": 11}
